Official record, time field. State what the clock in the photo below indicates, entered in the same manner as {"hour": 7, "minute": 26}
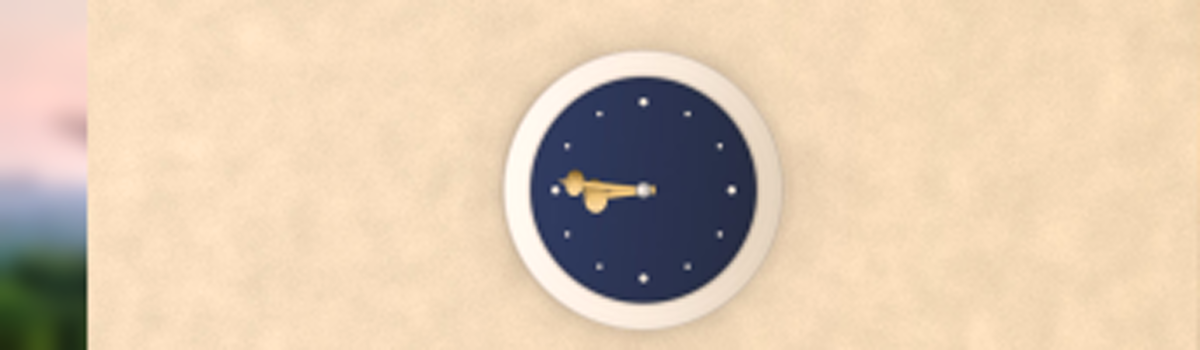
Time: {"hour": 8, "minute": 46}
